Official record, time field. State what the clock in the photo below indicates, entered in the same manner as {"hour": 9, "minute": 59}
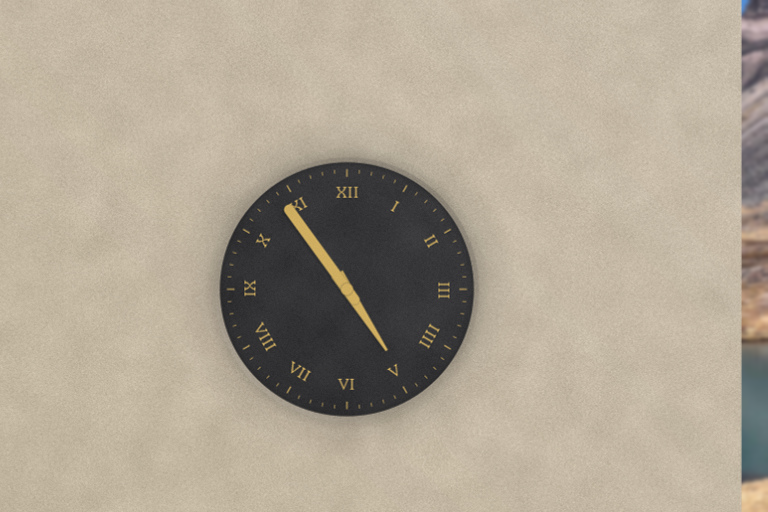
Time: {"hour": 4, "minute": 54}
